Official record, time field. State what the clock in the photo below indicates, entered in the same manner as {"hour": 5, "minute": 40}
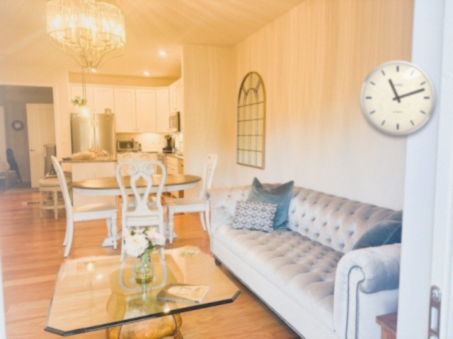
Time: {"hour": 11, "minute": 12}
